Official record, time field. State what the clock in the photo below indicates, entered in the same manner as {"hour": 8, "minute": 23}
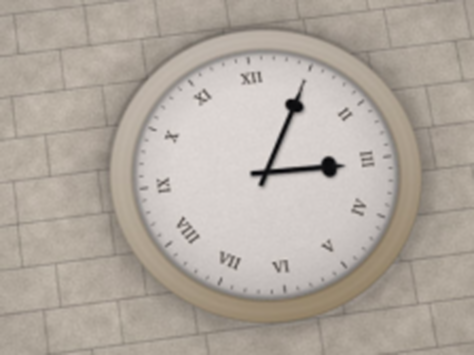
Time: {"hour": 3, "minute": 5}
